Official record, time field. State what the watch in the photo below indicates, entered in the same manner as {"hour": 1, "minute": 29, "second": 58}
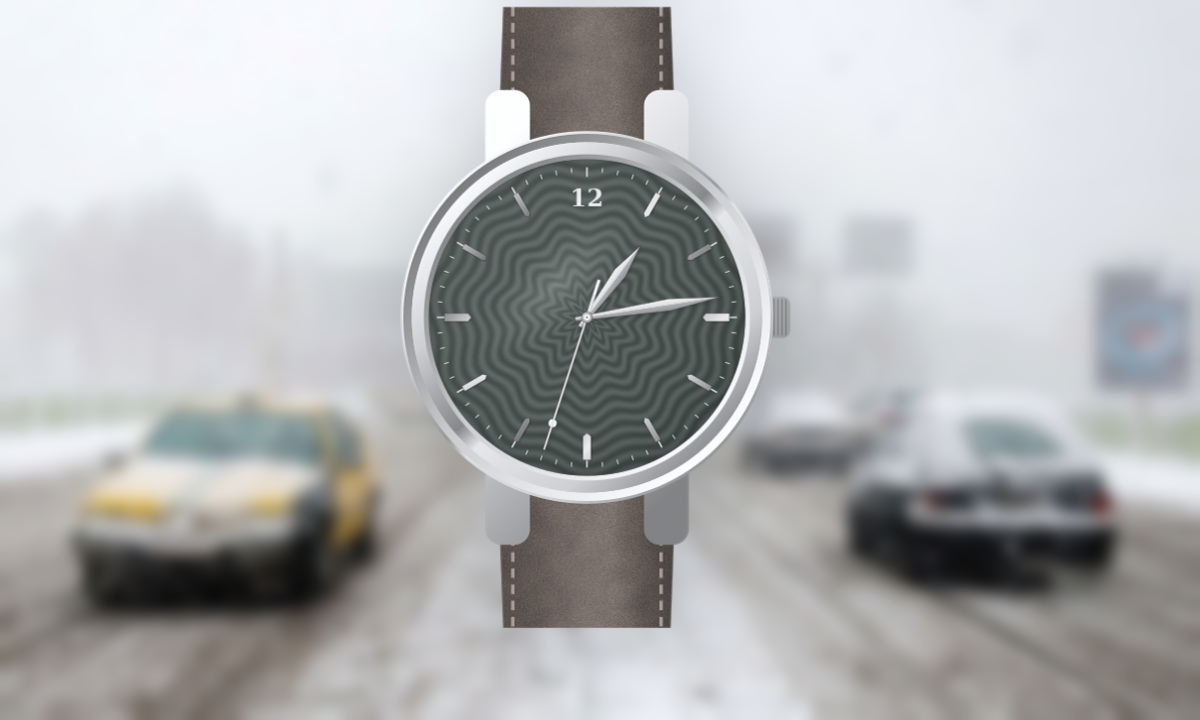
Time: {"hour": 1, "minute": 13, "second": 33}
